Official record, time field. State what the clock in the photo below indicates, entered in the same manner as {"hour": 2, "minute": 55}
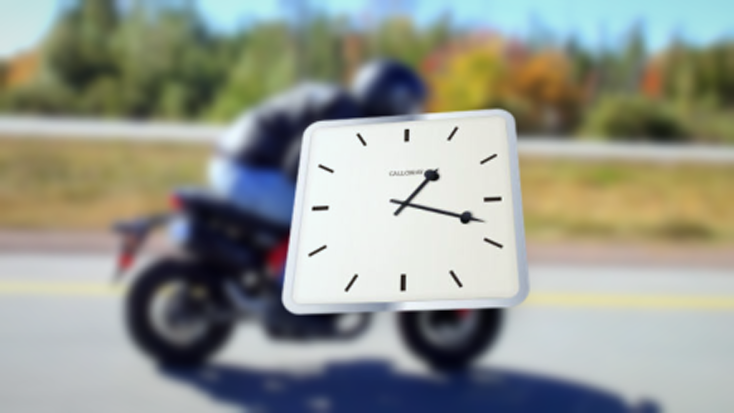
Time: {"hour": 1, "minute": 18}
